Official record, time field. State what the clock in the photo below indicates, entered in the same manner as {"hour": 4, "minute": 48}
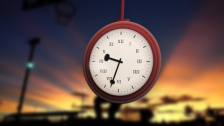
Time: {"hour": 9, "minute": 33}
